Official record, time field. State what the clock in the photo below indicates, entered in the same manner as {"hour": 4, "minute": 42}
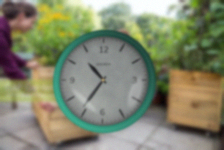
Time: {"hour": 10, "minute": 36}
